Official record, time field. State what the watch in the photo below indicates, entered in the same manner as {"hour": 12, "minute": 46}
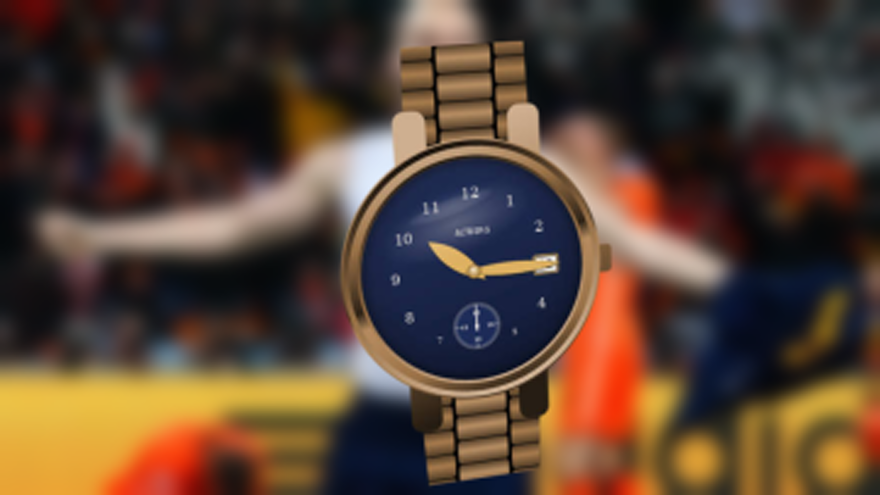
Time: {"hour": 10, "minute": 15}
